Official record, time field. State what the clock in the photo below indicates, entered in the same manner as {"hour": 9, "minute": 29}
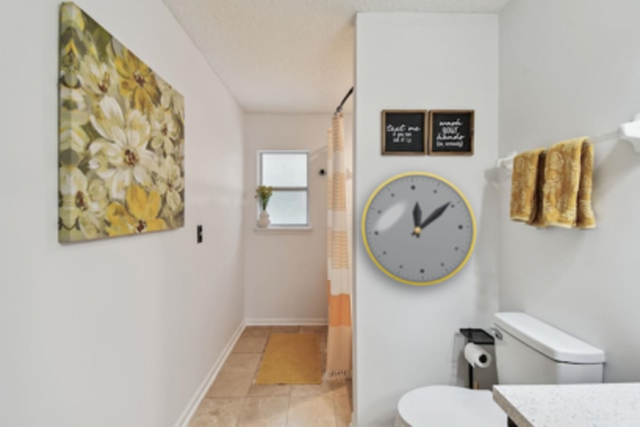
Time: {"hour": 12, "minute": 9}
